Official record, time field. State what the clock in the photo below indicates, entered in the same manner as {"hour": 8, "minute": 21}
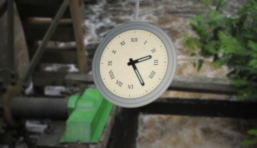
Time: {"hour": 2, "minute": 25}
